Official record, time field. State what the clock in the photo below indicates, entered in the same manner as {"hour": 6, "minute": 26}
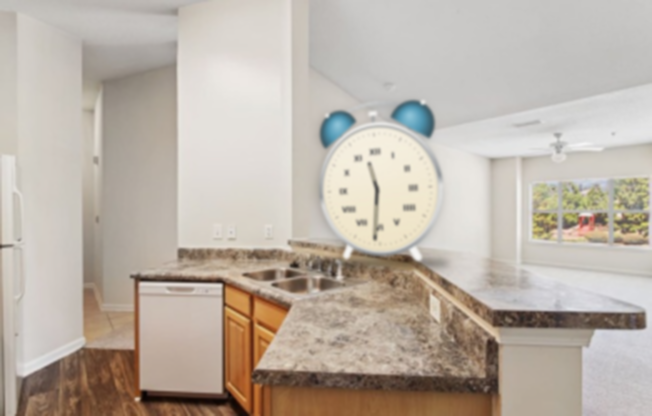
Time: {"hour": 11, "minute": 31}
